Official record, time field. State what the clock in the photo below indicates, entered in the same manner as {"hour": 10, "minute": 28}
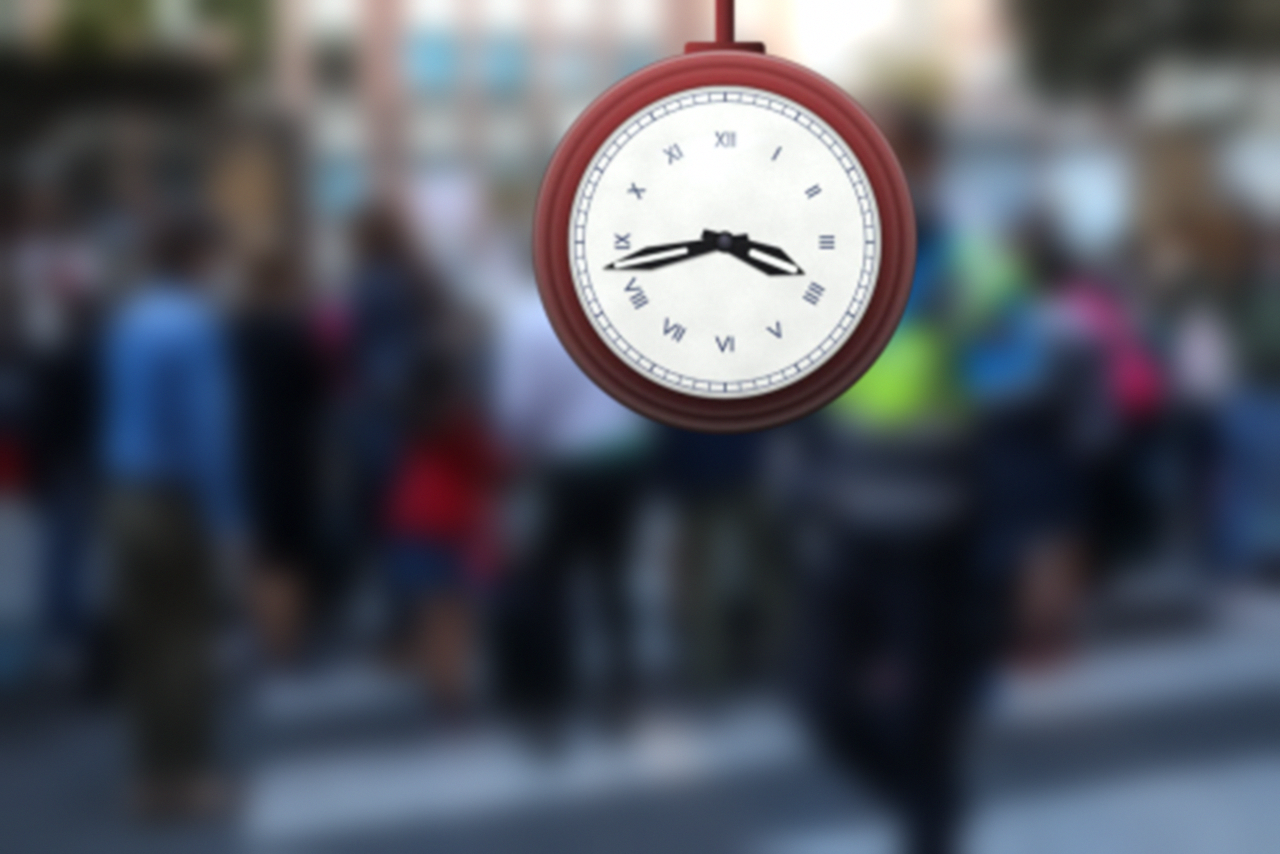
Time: {"hour": 3, "minute": 43}
